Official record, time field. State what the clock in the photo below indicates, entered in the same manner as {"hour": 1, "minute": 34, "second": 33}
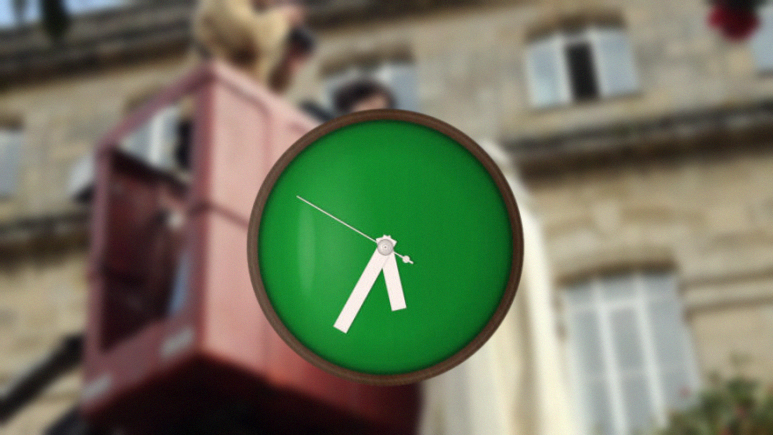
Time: {"hour": 5, "minute": 34, "second": 50}
